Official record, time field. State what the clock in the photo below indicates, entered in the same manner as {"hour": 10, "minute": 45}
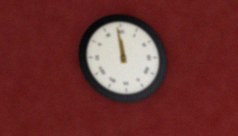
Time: {"hour": 11, "minute": 59}
